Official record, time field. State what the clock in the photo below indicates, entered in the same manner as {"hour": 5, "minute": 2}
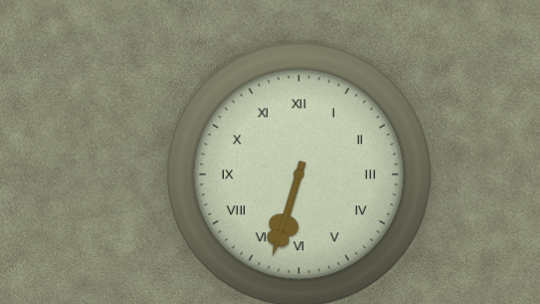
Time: {"hour": 6, "minute": 33}
